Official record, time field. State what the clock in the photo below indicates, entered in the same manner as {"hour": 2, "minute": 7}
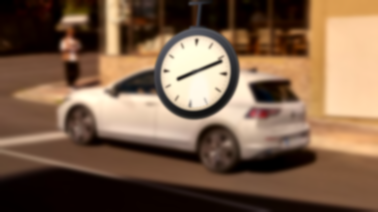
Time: {"hour": 8, "minute": 11}
